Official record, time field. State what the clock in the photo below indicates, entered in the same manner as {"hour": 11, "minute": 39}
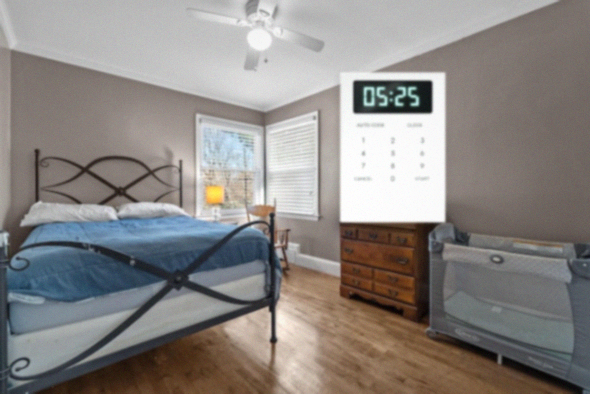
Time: {"hour": 5, "minute": 25}
